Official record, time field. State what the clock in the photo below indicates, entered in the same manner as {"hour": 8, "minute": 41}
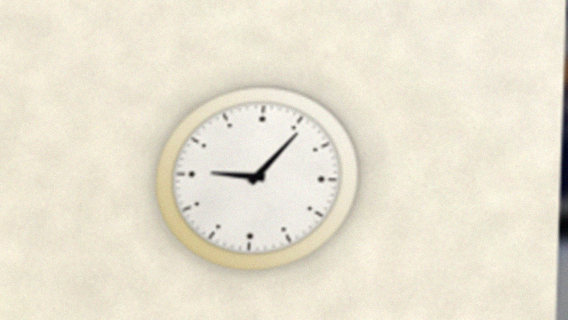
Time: {"hour": 9, "minute": 6}
